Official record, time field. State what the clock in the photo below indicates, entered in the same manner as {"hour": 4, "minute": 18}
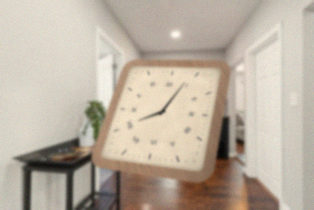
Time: {"hour": 8, "minute": 4}
